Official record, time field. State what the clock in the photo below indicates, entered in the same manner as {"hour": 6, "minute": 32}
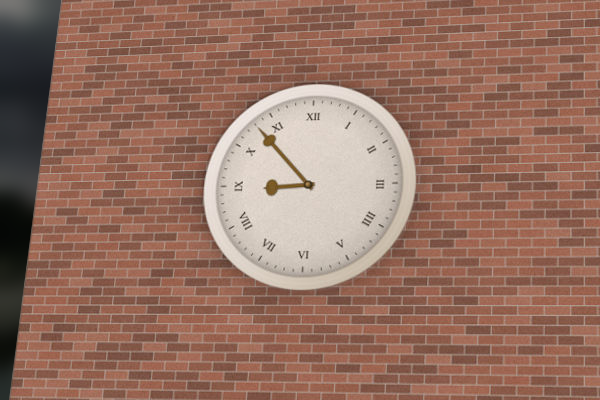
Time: {"hour": 8, "minute": 53}
